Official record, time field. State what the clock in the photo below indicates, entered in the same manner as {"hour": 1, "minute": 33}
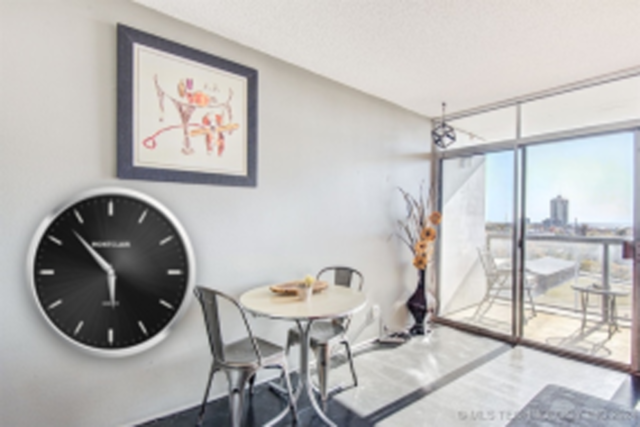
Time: {"hour": 5, "minute": 53}
